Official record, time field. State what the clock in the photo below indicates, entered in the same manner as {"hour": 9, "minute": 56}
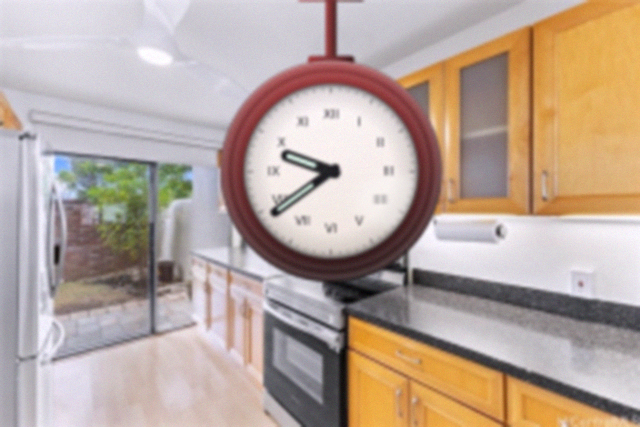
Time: {"hour": 9, "minute": 39}
